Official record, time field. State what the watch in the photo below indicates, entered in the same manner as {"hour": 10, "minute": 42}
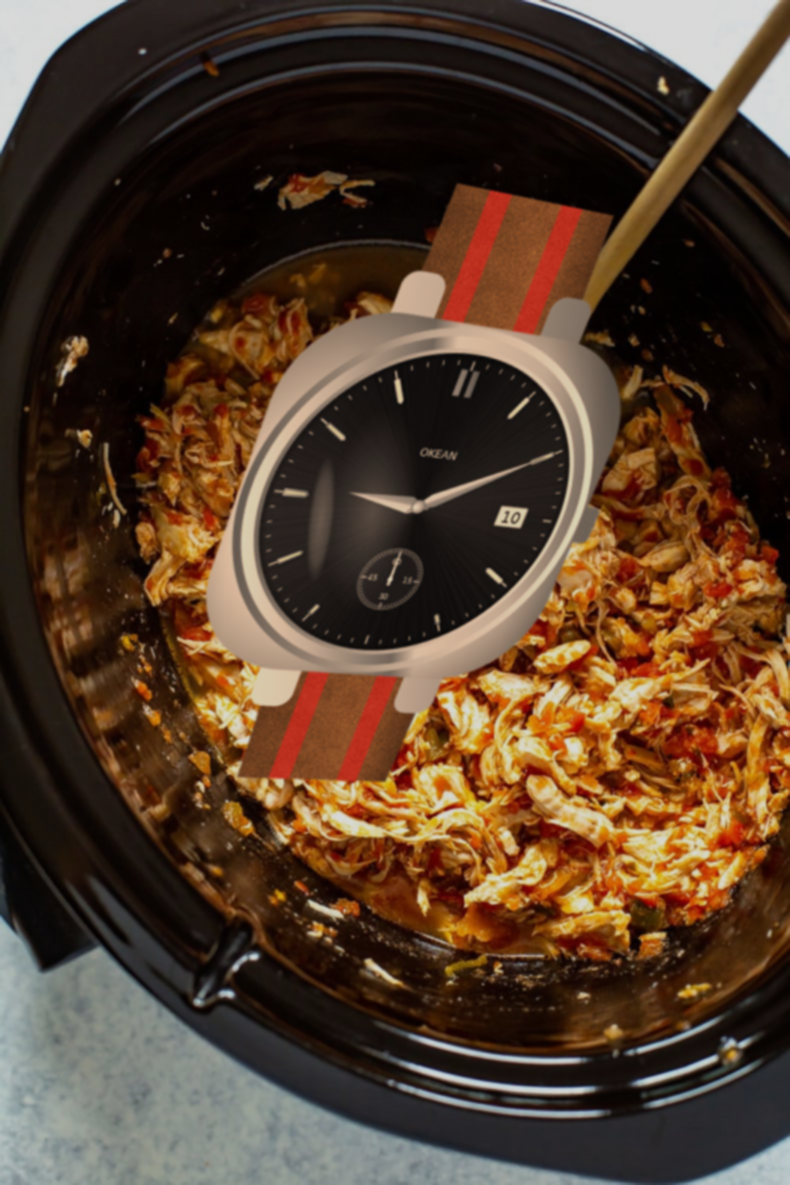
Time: {"hour": 9, "minute": 10}
